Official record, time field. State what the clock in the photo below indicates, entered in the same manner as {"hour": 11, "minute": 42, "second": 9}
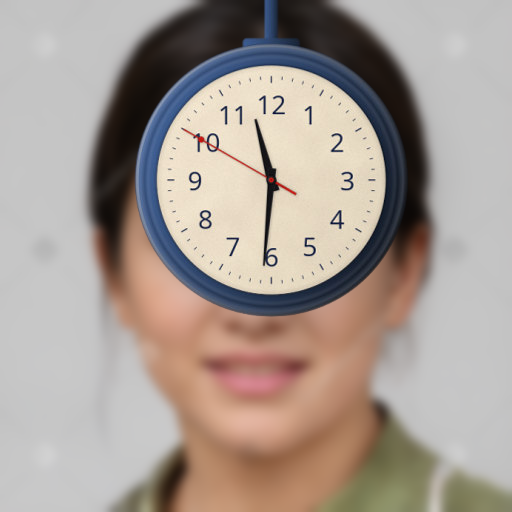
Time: {"hour": 11, "minute": 30, "second": 50}
